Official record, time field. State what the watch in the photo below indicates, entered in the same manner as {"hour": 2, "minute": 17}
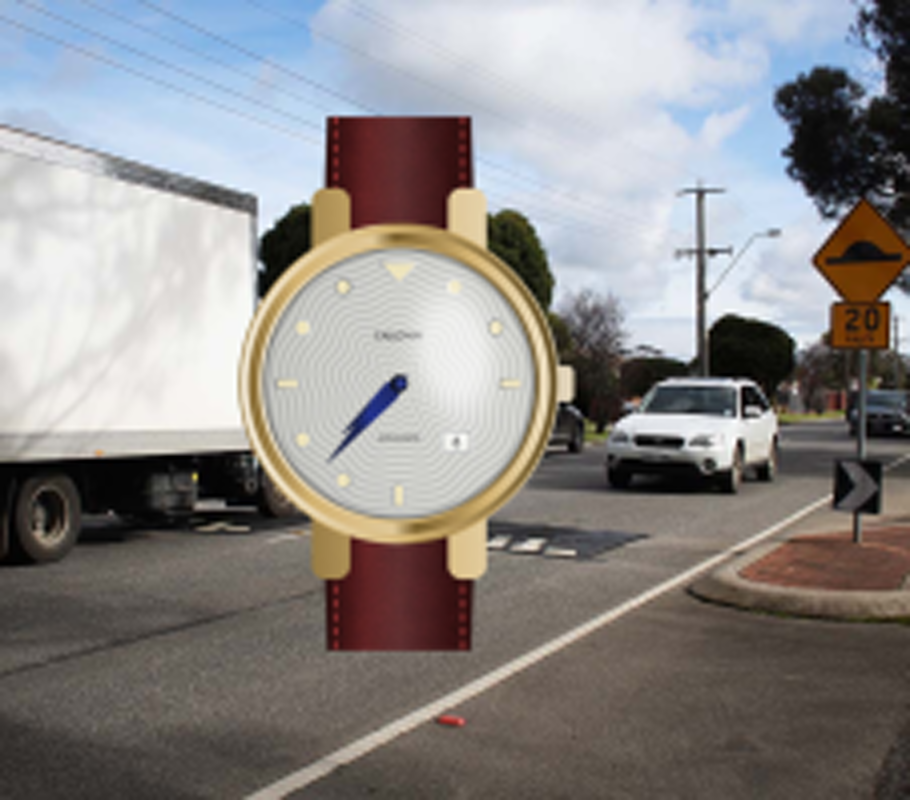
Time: {"hour": 7, "minute": 37}
